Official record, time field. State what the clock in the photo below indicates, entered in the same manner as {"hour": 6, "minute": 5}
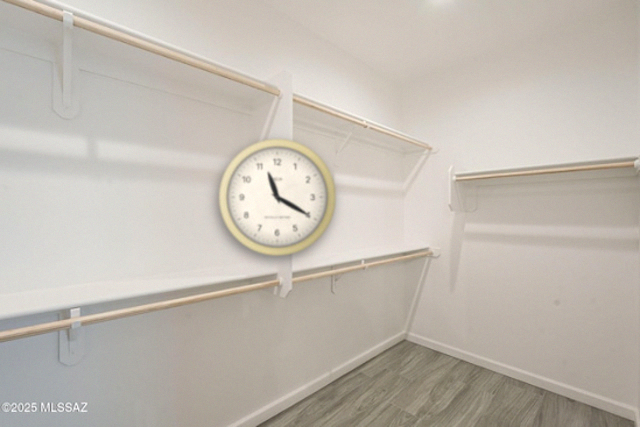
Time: {"hour": 11, "minute": 20}
